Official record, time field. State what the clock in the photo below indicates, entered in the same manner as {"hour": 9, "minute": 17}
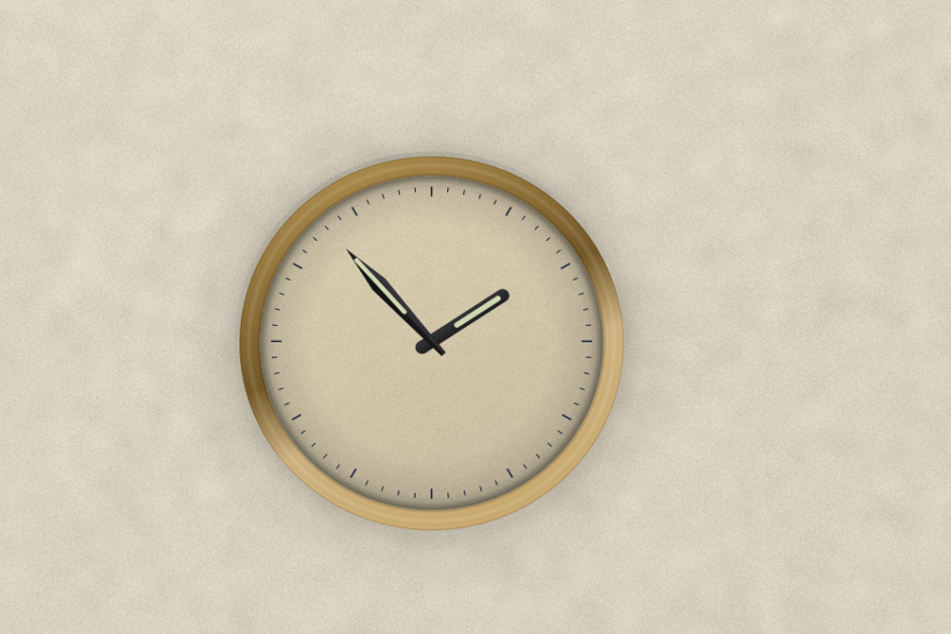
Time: {"hour": 1, "minute": 53}
